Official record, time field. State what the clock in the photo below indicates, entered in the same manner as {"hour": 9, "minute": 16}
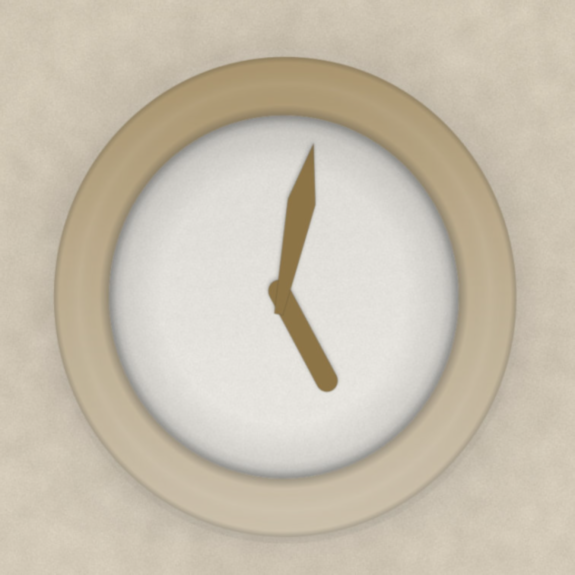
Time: {"hour": 5, "minute": 2}
